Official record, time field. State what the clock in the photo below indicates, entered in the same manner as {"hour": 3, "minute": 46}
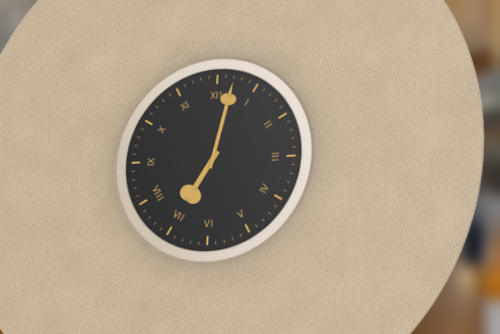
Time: {"hour": 7, "minute": 2}
